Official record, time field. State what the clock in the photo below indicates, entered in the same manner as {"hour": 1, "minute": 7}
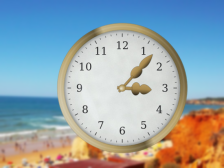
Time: {"hour": 3, "minute": 7}
